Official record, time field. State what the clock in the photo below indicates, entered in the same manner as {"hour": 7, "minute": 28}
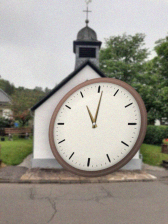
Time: {"hour": 11, "minute": 1}
